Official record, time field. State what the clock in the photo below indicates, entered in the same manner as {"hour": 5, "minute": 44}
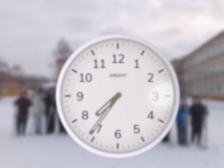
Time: {"hour": 7, "minute": 36}
